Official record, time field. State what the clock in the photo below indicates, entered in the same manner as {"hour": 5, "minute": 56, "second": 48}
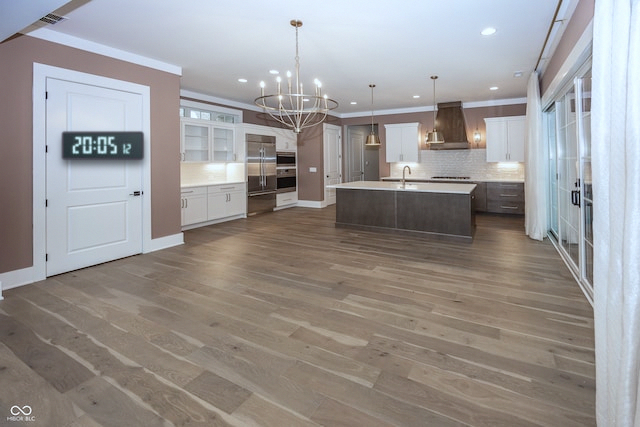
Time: {"hour": 20, "minute": 5, "second": 12}
